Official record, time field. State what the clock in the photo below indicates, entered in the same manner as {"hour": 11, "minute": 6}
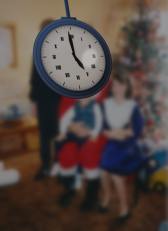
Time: {"hour": 4, "minute": 59}
